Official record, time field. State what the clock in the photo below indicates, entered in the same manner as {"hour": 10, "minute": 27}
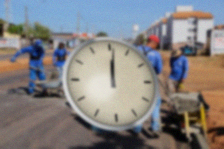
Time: {"hour": 12, "minute": 1}
